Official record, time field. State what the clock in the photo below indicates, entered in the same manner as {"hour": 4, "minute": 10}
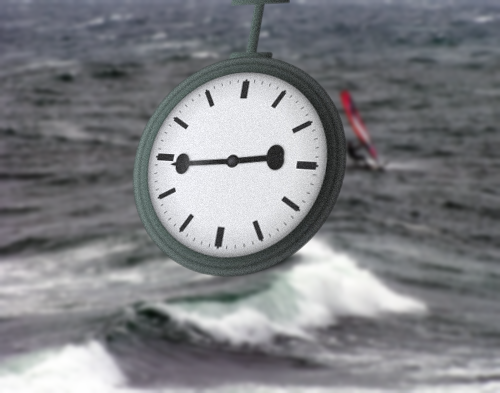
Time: {"hour": 2, "minute": 44}
